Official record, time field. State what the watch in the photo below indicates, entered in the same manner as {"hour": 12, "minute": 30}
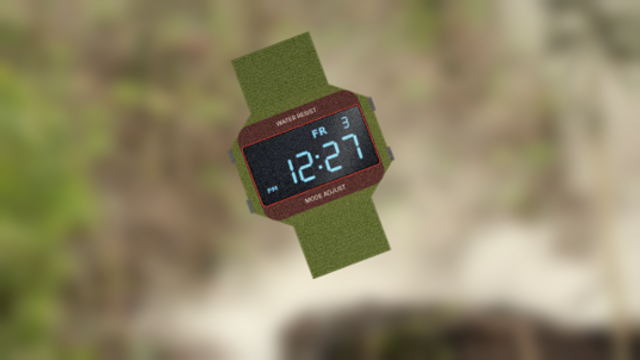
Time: {"hour": 12, "minute": 27}
